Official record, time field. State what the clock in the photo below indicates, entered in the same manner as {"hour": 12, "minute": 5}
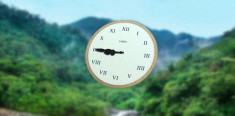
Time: {"hour": 8, "minute": 45}
